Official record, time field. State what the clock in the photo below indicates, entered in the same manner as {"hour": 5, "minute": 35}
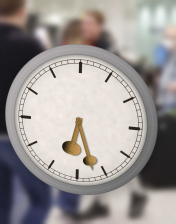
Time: {"hour": 6, "minute": 27}
